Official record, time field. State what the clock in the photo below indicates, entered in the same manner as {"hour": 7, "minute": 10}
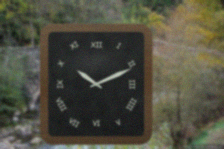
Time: {"hour": 10, "minute": 11}
